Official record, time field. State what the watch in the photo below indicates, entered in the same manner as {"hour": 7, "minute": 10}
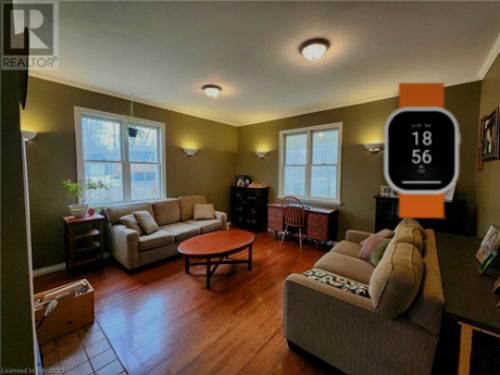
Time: {"hour": 18, "minute": 56}
